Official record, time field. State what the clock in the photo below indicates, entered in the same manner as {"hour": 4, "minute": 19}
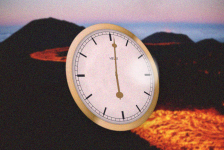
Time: {"hour": 6, "minute": 1}
